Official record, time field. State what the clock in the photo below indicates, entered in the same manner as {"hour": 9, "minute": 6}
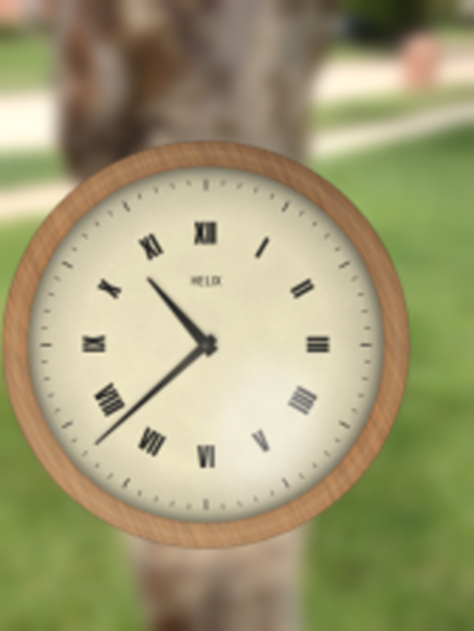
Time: {"hour": 10, "minute": 38}
